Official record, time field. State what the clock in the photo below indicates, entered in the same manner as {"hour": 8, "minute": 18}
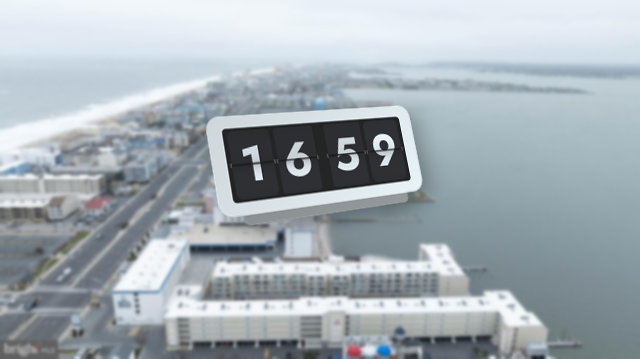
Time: {"hour": 16, "minute": 59}
